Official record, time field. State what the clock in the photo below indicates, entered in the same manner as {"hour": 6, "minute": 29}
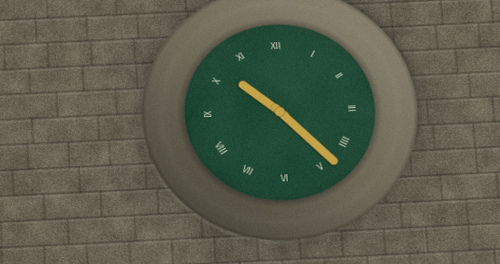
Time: {"hour": 10, "minute": 23}
